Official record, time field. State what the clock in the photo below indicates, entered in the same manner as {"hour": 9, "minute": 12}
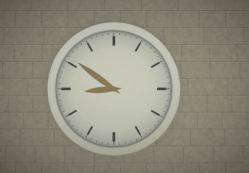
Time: {"hour": 8, "minute": 51}
